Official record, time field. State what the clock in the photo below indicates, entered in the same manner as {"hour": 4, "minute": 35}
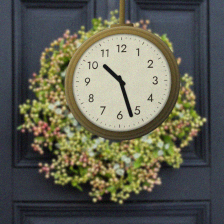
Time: {"hour": 10, "minute": 27}
